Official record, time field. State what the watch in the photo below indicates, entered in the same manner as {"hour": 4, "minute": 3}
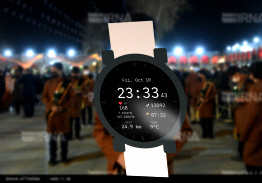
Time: {"hour": 23, "minute": 33}
